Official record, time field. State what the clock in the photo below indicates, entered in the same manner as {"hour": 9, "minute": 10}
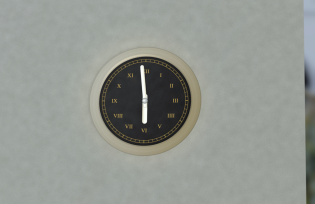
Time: {"hour": 5, "minute": 59}
